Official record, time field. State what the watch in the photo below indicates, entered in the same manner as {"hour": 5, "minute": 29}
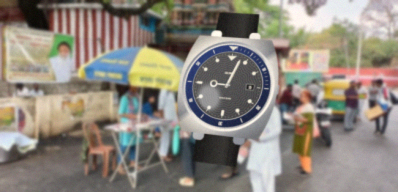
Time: {"hour": 9, "minute": 3}
